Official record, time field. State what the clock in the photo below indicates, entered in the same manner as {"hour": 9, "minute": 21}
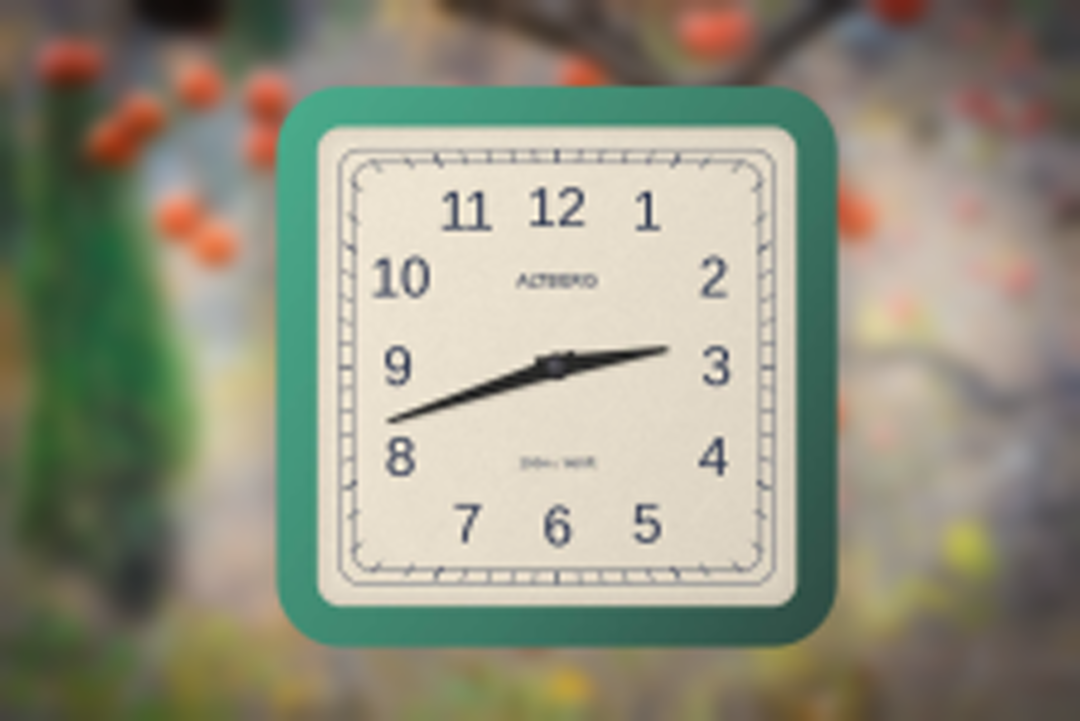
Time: {"hour": 2, "minute": 42}
